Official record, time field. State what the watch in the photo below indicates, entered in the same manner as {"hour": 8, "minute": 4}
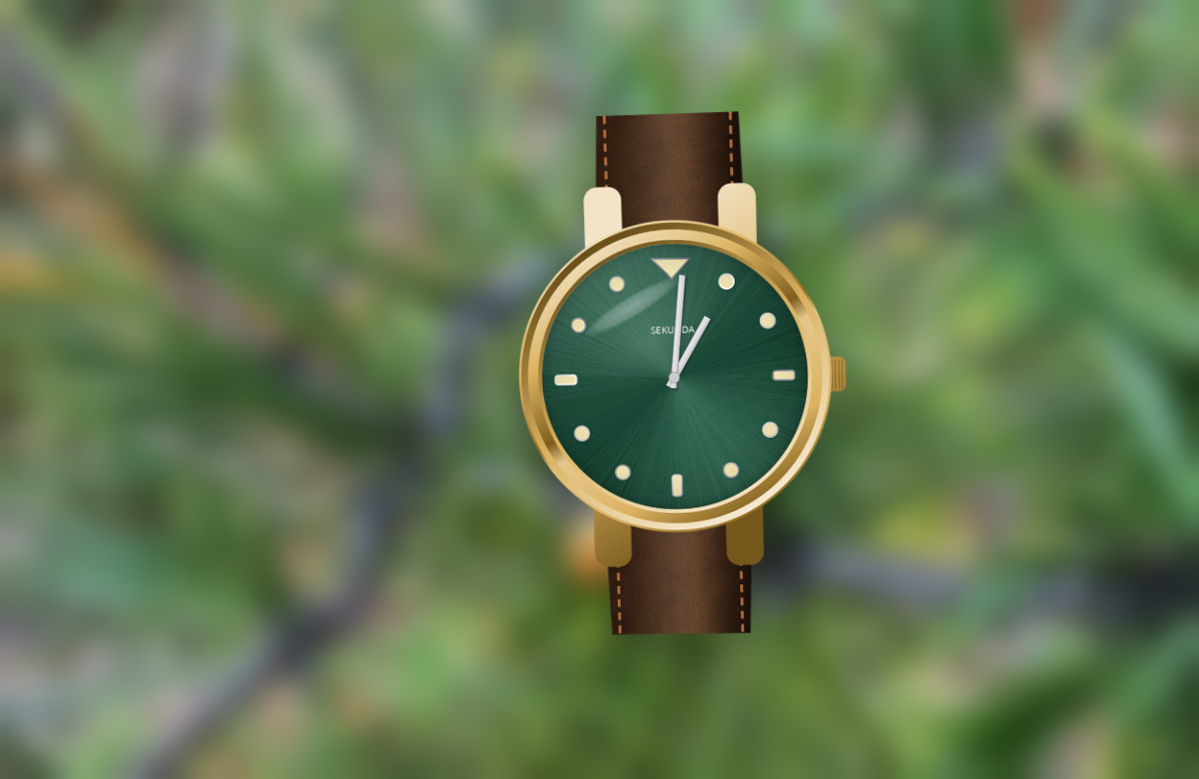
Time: {"hour": 1, "minute": 1}
